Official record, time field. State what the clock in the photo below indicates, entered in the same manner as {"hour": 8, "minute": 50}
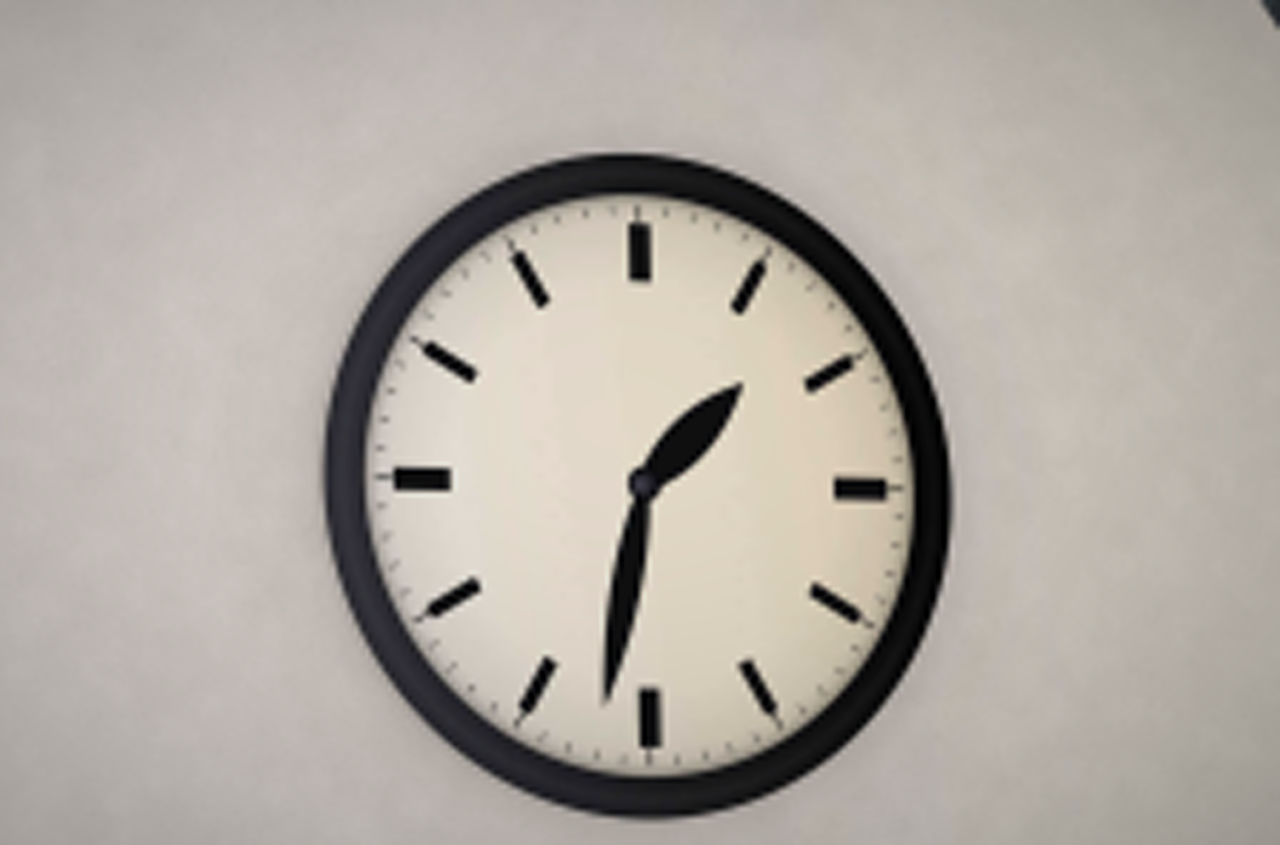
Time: {"hour": 1, "minute": 32}
